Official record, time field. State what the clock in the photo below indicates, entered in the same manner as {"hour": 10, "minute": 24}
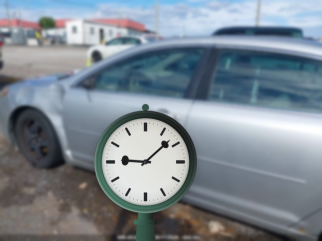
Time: {"hour": 9, "minute": 8}
